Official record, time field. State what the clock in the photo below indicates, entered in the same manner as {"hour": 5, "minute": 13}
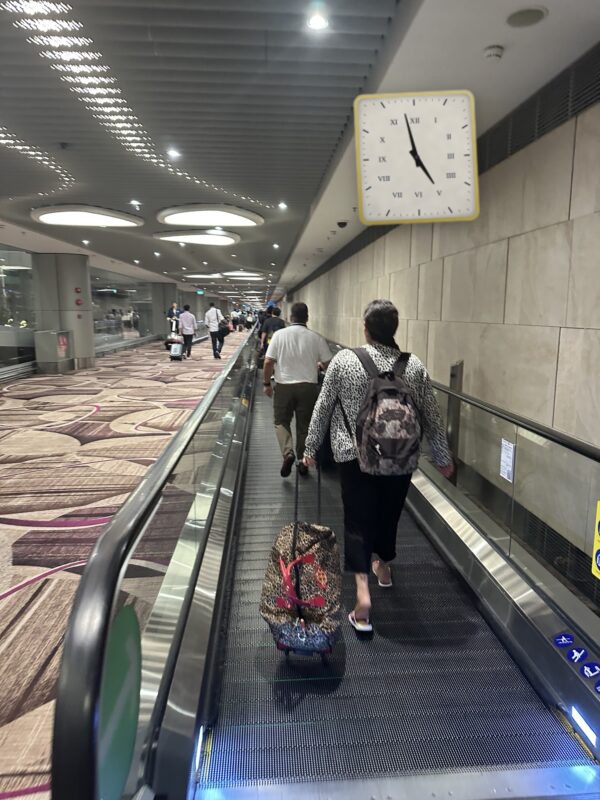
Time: {"hour": 4, "minute": 58}
